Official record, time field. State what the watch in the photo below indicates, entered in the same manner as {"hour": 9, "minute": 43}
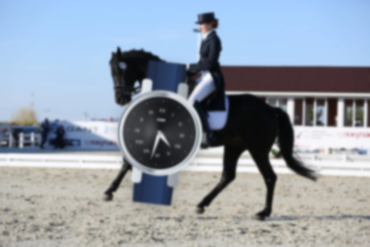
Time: {"hour": 4, "minute": 32}
